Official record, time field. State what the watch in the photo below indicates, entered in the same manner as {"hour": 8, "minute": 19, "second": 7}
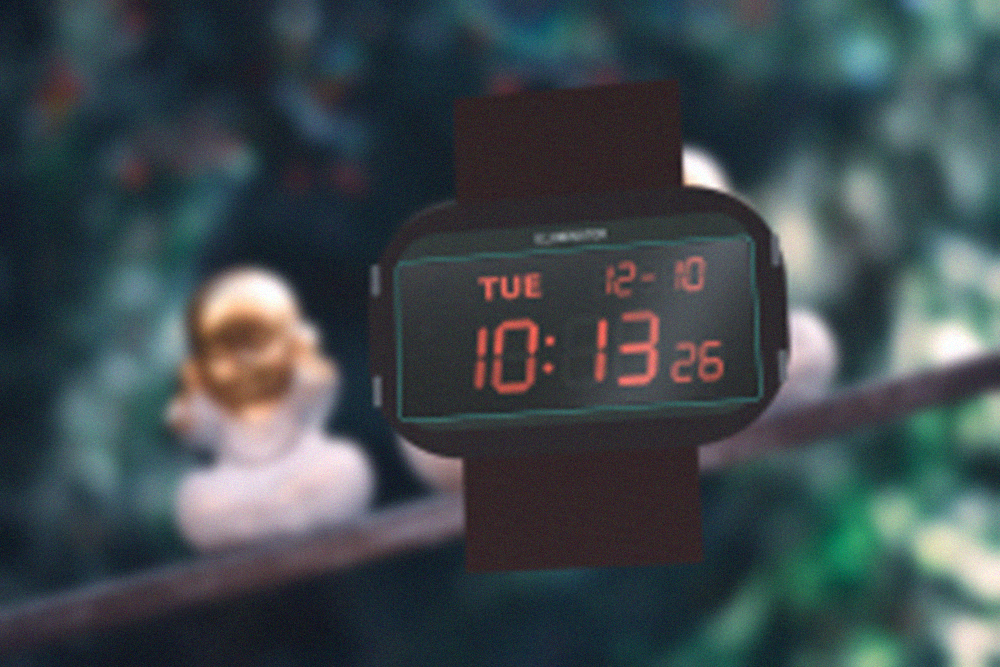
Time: {"hour": 10, "minute": 13, "second": 26}
